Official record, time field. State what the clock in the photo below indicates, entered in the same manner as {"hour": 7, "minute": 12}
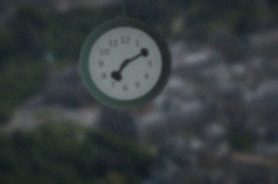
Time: {"hour": 7, "minute": 10}
